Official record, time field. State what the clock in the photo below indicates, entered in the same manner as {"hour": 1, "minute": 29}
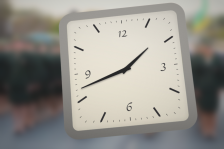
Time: {"hour": 1, "minute": 42}
